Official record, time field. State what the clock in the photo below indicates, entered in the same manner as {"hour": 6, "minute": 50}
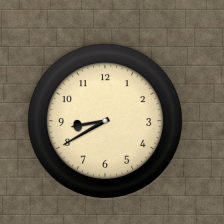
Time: {"hour": 8, "minute": 40}
